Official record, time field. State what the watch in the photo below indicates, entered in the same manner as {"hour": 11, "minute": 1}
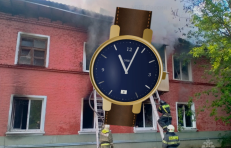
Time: {"hour": 11, "minute": 3}
